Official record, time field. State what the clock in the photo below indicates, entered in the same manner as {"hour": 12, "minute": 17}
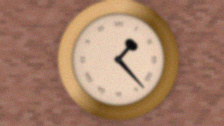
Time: {"hour": 1, "minute": 23}
